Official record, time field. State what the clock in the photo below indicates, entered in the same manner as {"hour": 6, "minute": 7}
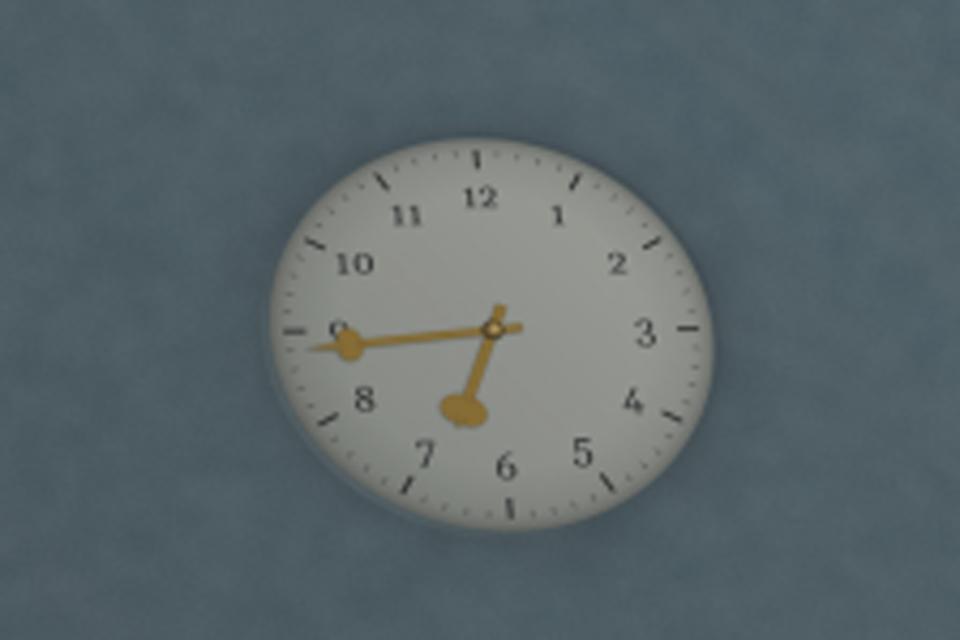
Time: {"hour": 6, "minute": 44}
